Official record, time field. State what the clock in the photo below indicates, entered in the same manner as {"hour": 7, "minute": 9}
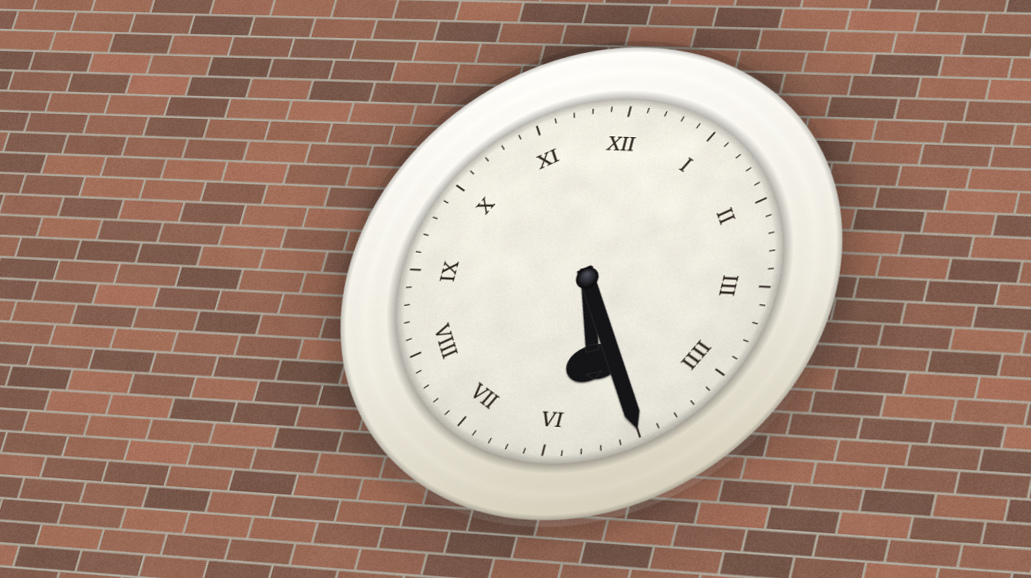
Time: {"hour": 5, "minute": 25}
